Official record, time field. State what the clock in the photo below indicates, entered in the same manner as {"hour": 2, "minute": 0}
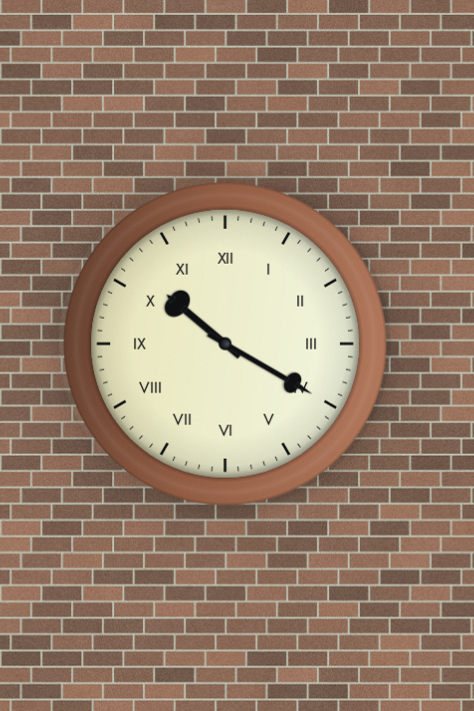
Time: {"hour": 10, "minute": 20}
